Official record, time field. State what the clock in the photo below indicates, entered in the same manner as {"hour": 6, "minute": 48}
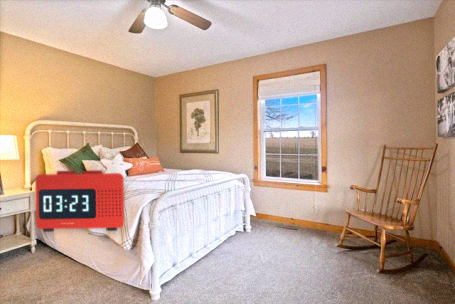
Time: {"hour": 3, "minute": 23}
